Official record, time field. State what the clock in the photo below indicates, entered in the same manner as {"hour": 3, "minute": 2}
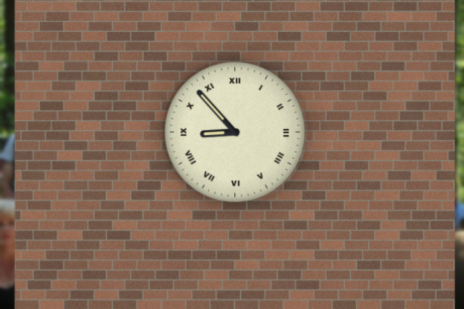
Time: {"hour": 8, "minute": 53}
